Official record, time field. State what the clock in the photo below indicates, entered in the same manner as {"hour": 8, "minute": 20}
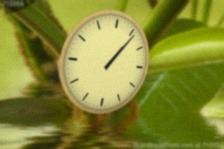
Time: {"hour": 1, "minute": 6}
